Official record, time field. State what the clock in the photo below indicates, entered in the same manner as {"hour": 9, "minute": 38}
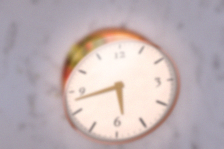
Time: {"hour": 5, "minute": 43}
